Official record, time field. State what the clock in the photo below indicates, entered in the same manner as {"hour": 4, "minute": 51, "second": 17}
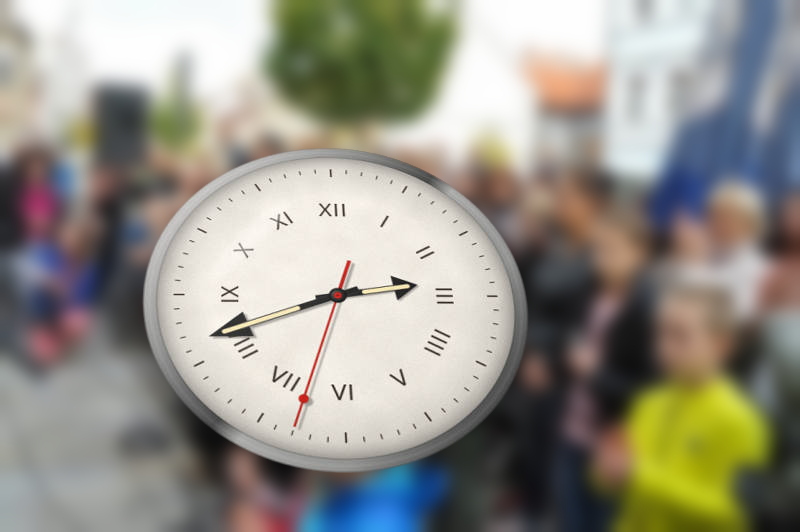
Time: {"hour": 2, "minute": 41, "second": 33}
